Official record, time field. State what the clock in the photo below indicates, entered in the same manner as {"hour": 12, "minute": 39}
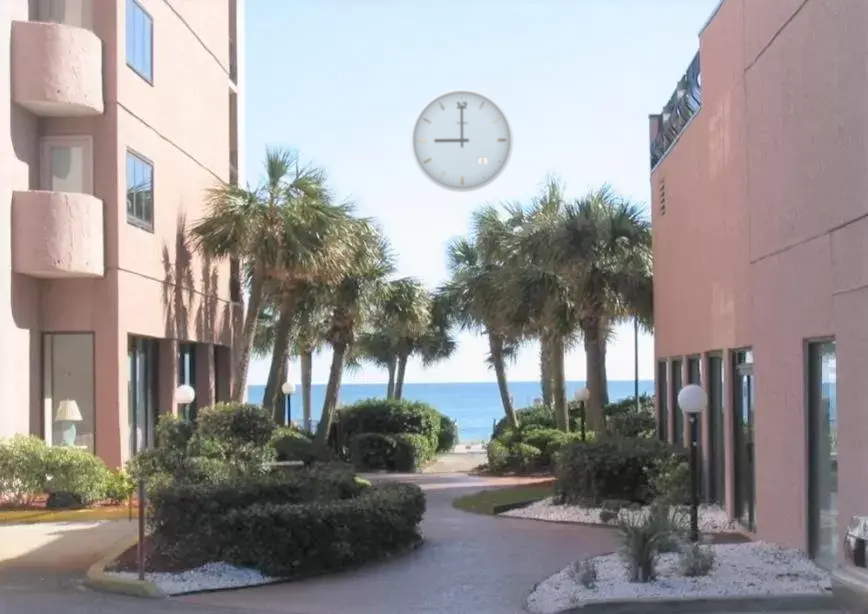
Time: {"hour": 9, "minute": 0}
